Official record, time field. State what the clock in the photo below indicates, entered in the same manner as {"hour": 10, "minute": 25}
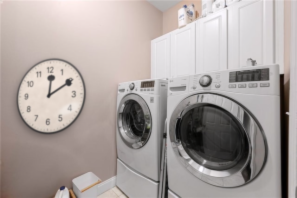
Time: {"hour": 12, "minute": 10}
